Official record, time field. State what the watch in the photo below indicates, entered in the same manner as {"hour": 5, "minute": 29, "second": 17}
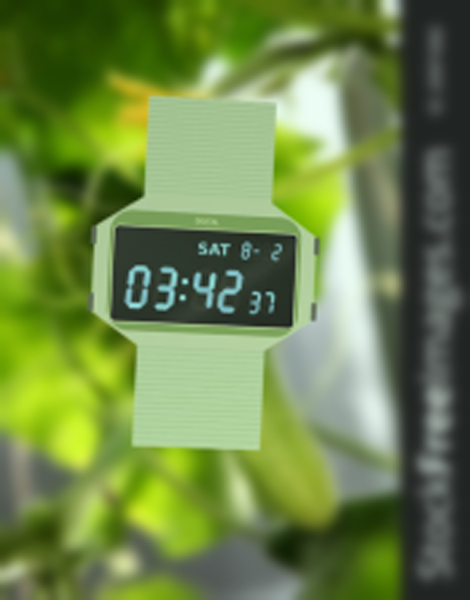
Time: {"hour": 3, "minute": 42, "second": 37}
